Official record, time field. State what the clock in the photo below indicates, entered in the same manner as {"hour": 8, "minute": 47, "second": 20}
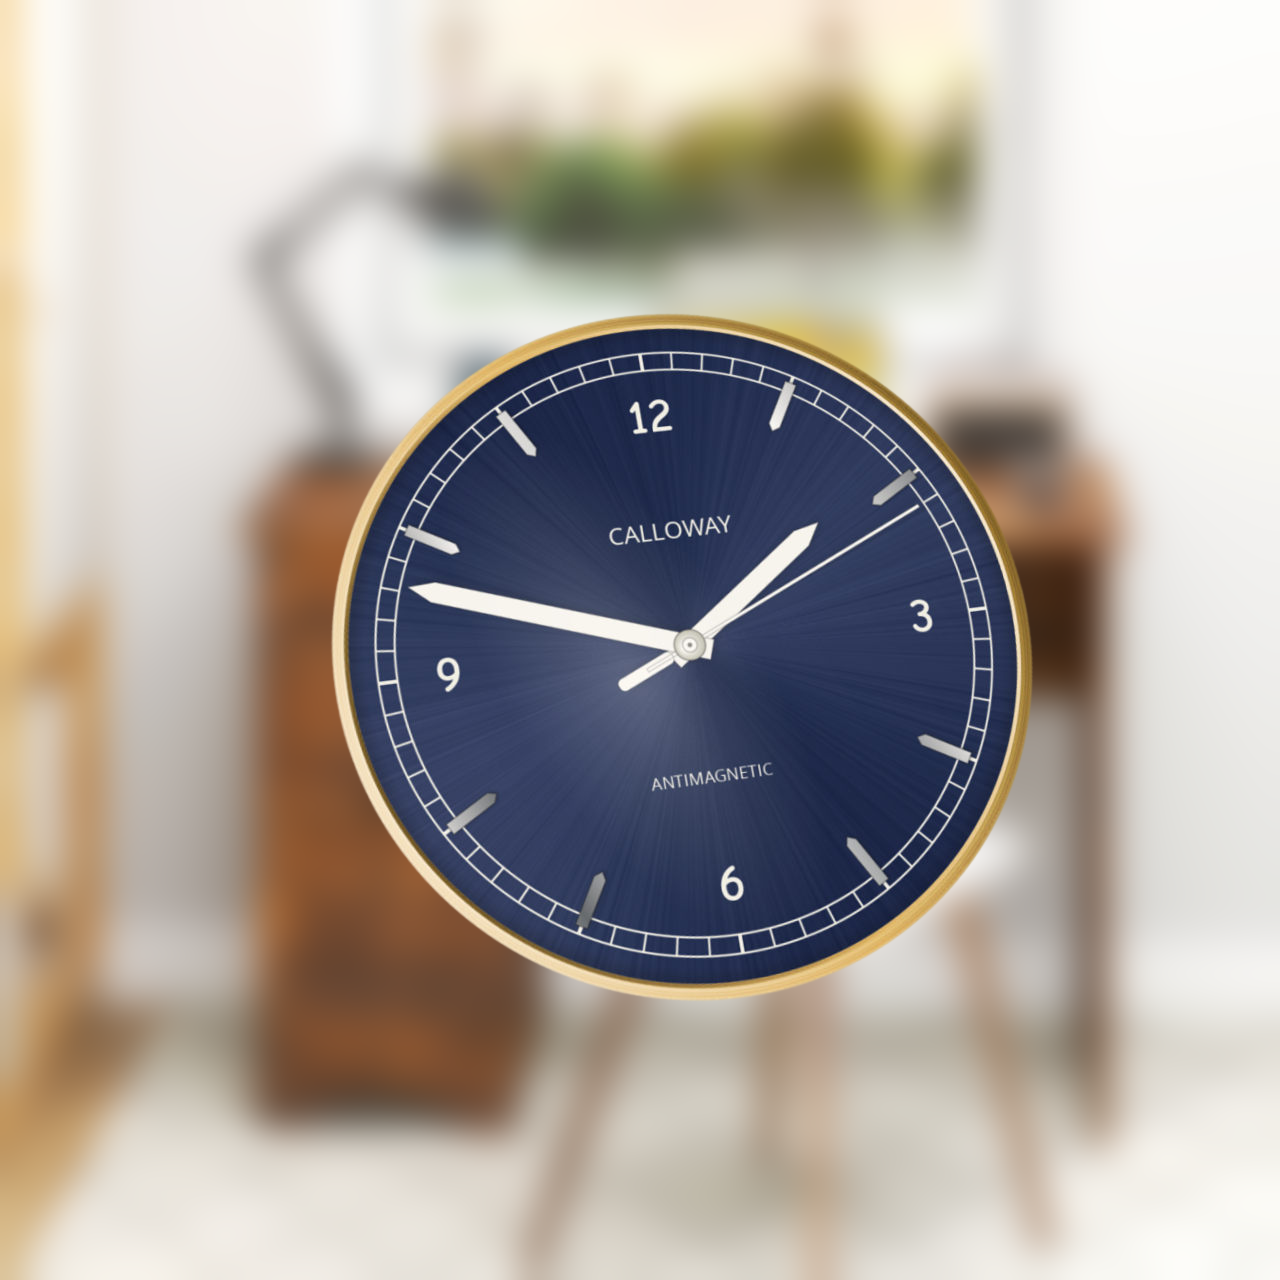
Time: {"hour": 1, "minute": 48, "second": 11}
